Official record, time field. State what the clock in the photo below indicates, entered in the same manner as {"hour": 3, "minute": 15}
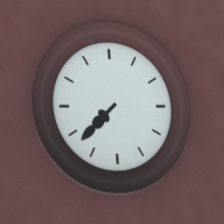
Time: {"hour": 7, "minute": 38}
